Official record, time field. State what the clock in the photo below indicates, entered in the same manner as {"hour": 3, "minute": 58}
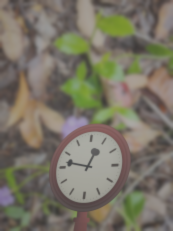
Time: {"hour": 12, "minute": 47}
